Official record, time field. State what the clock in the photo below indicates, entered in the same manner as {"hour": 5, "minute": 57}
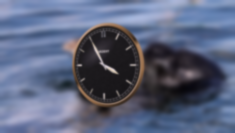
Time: {"hour": 3, "minute": 55}
